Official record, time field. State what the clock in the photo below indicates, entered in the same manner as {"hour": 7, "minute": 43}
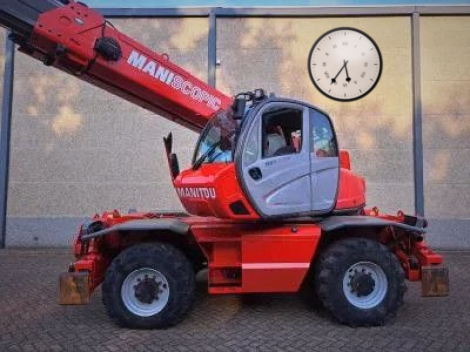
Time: {"hour": 5, "minute": 36}
